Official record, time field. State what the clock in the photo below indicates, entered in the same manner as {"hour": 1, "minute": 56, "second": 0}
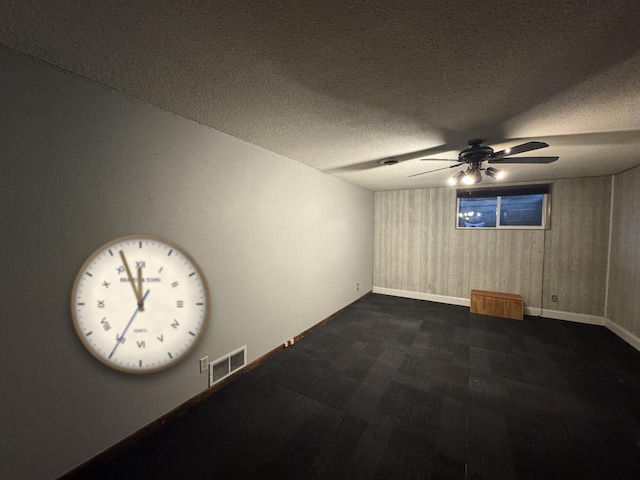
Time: {"hour": 11, "minute": 56, "second": 35}
